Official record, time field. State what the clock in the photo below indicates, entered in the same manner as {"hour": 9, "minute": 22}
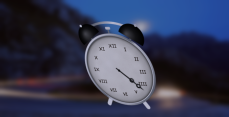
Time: {"hour": 4, "minute": 22}
